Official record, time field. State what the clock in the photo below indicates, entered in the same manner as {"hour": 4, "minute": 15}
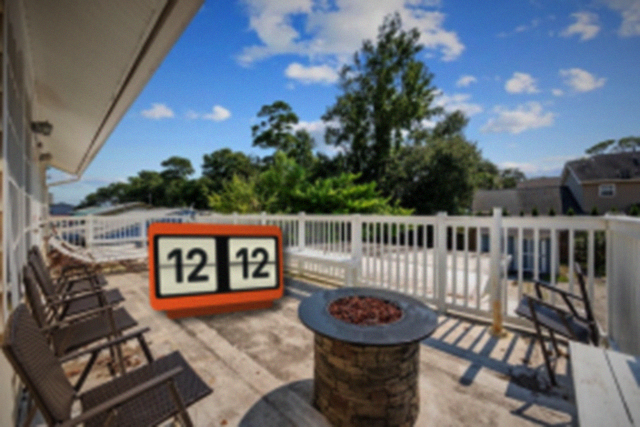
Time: {"hour": 12, "minute": 12}
